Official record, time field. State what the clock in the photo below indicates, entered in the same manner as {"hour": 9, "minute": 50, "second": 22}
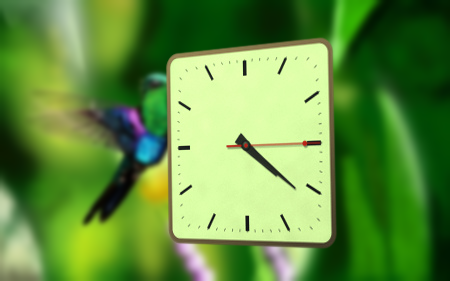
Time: {"hour": 4, "minute": 21, "second": 15}
